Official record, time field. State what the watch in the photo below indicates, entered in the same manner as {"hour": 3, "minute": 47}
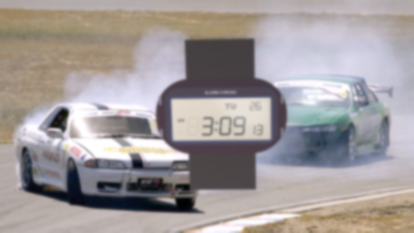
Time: {"hour": 3, "minute": 9}
